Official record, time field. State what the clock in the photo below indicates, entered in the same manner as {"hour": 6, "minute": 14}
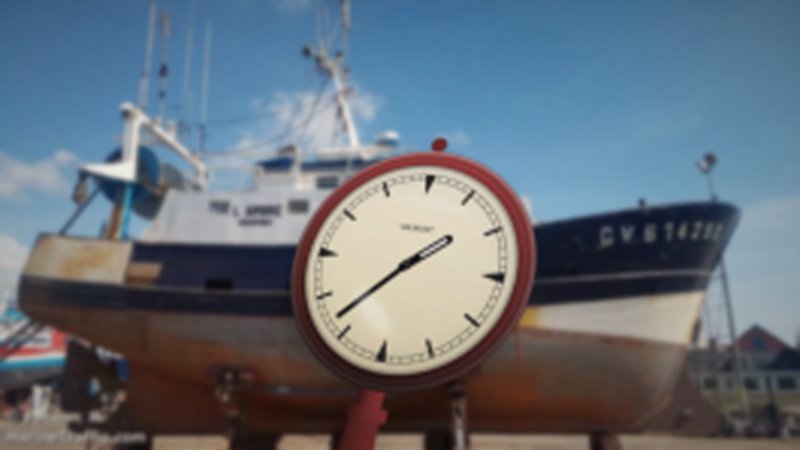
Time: {"hour": 1, "minute": 37}
